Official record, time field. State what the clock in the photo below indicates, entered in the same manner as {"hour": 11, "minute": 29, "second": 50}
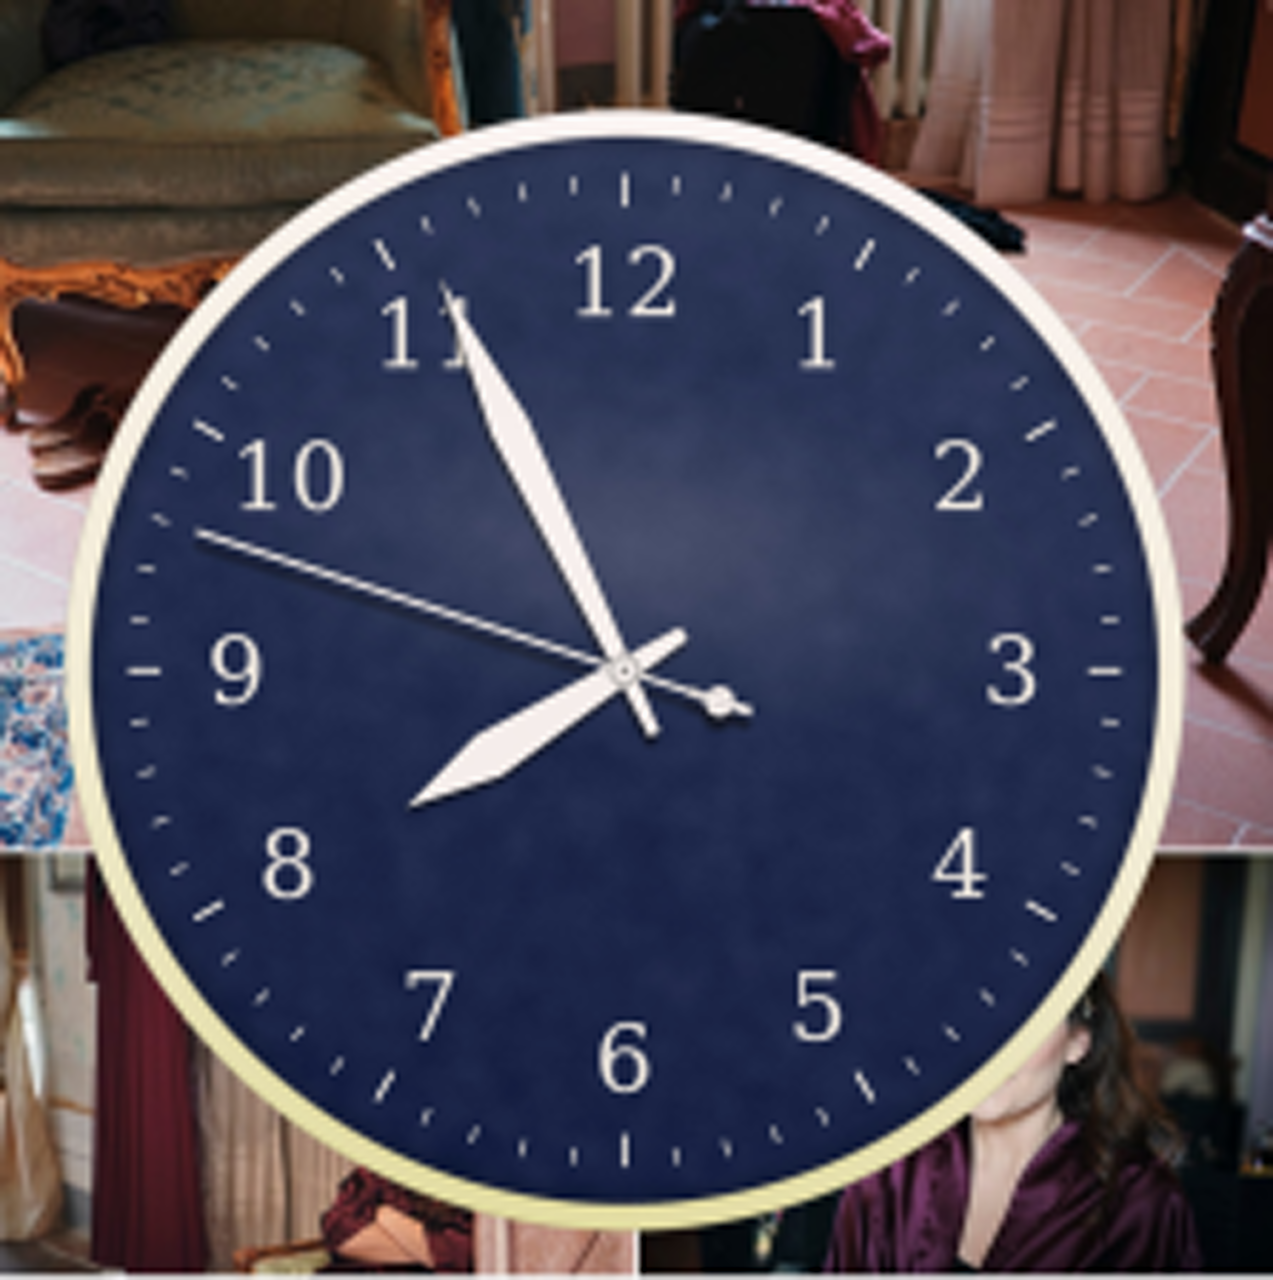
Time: {"hour": 7, "minute": 55, "second": 48}
